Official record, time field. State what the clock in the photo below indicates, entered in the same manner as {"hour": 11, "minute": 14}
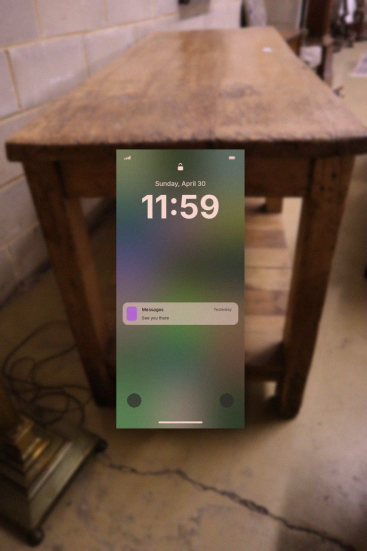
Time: {"hour": 11, "minute": 59}
